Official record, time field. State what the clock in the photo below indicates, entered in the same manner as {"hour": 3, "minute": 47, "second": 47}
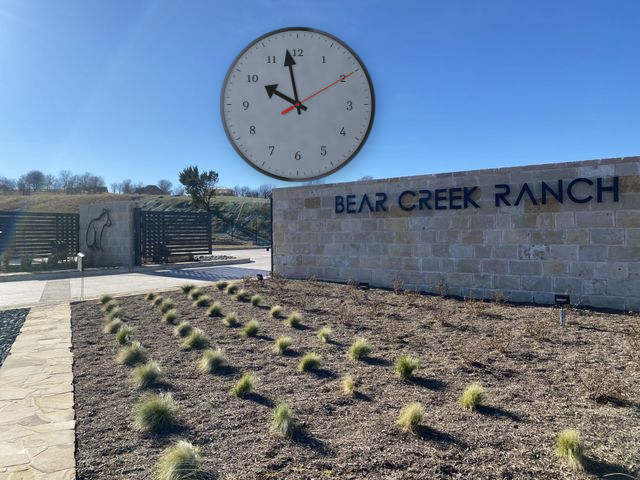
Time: {"hour": 9, "minute": 58, "second": 10}
